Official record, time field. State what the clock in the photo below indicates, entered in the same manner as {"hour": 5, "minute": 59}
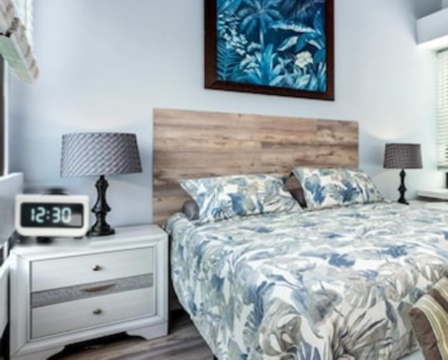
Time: {"hour": 12, "minute": 30}
